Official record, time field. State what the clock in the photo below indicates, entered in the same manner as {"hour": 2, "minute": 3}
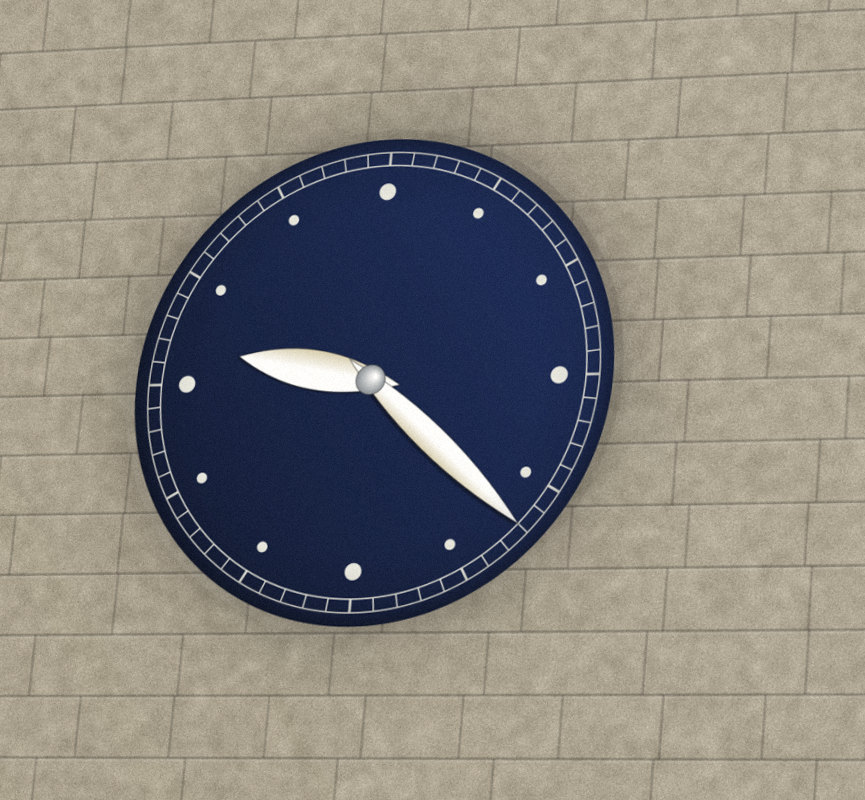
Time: {"hour": 9, "minute": 22}
